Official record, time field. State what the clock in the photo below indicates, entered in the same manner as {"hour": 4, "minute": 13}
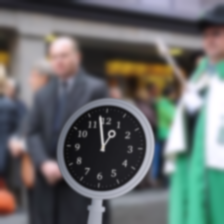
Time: {"hour": 12, "minute": 58}
